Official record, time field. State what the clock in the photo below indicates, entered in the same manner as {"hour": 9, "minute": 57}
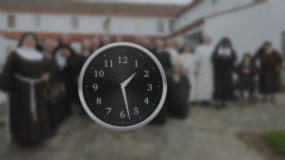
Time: {"hour": 1, "minute": 28}
